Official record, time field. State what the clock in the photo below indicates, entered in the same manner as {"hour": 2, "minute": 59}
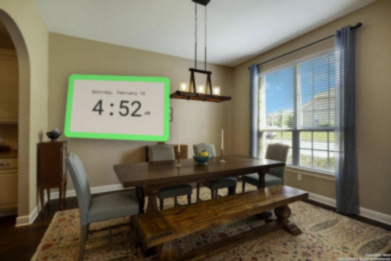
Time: {"hour": 4, "minute": 52}
